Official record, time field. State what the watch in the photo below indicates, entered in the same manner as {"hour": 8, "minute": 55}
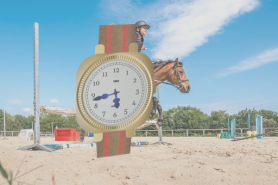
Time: {"hour": 5, "minute": 43}
